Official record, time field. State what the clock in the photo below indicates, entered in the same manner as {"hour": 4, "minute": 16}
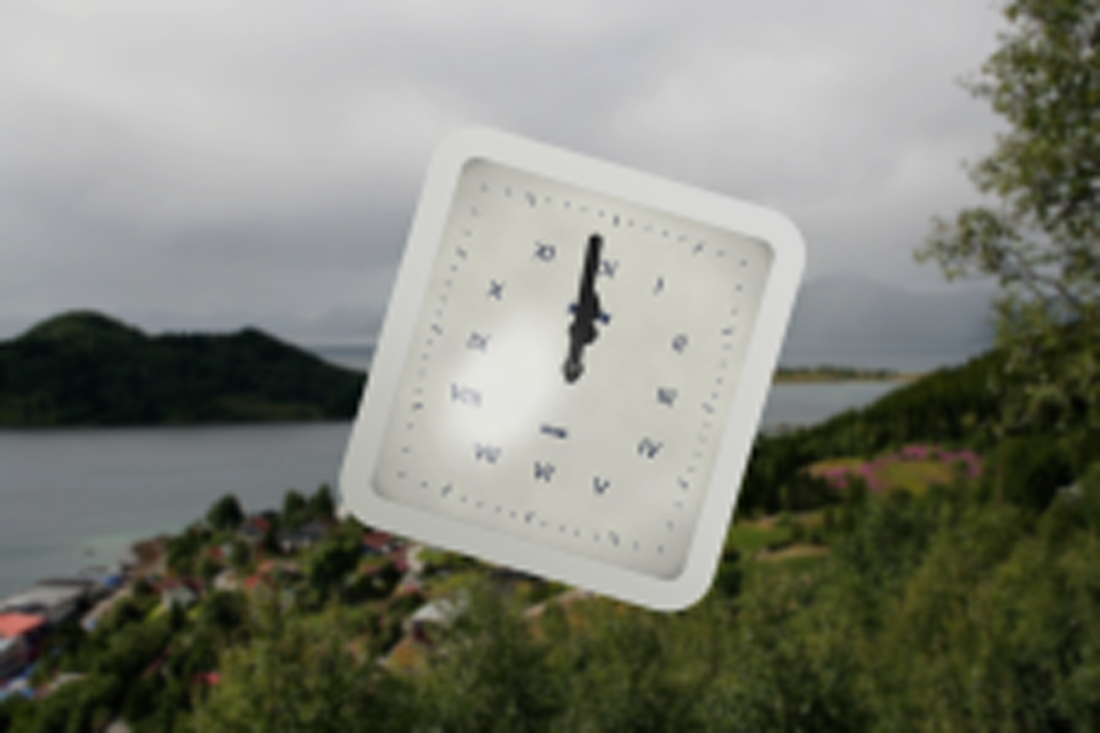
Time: {"hour": 11, "minute": 59}
